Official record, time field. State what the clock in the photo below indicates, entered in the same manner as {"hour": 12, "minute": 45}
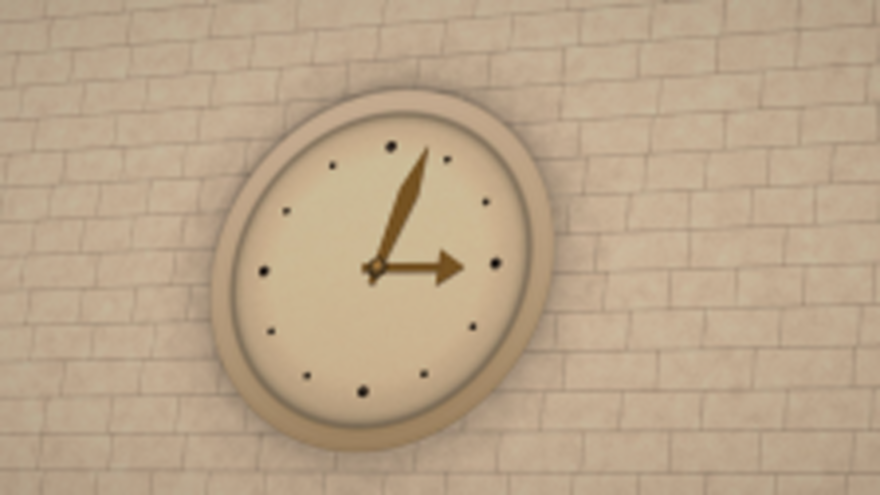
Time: {"hour": 3, "minute": 3}
